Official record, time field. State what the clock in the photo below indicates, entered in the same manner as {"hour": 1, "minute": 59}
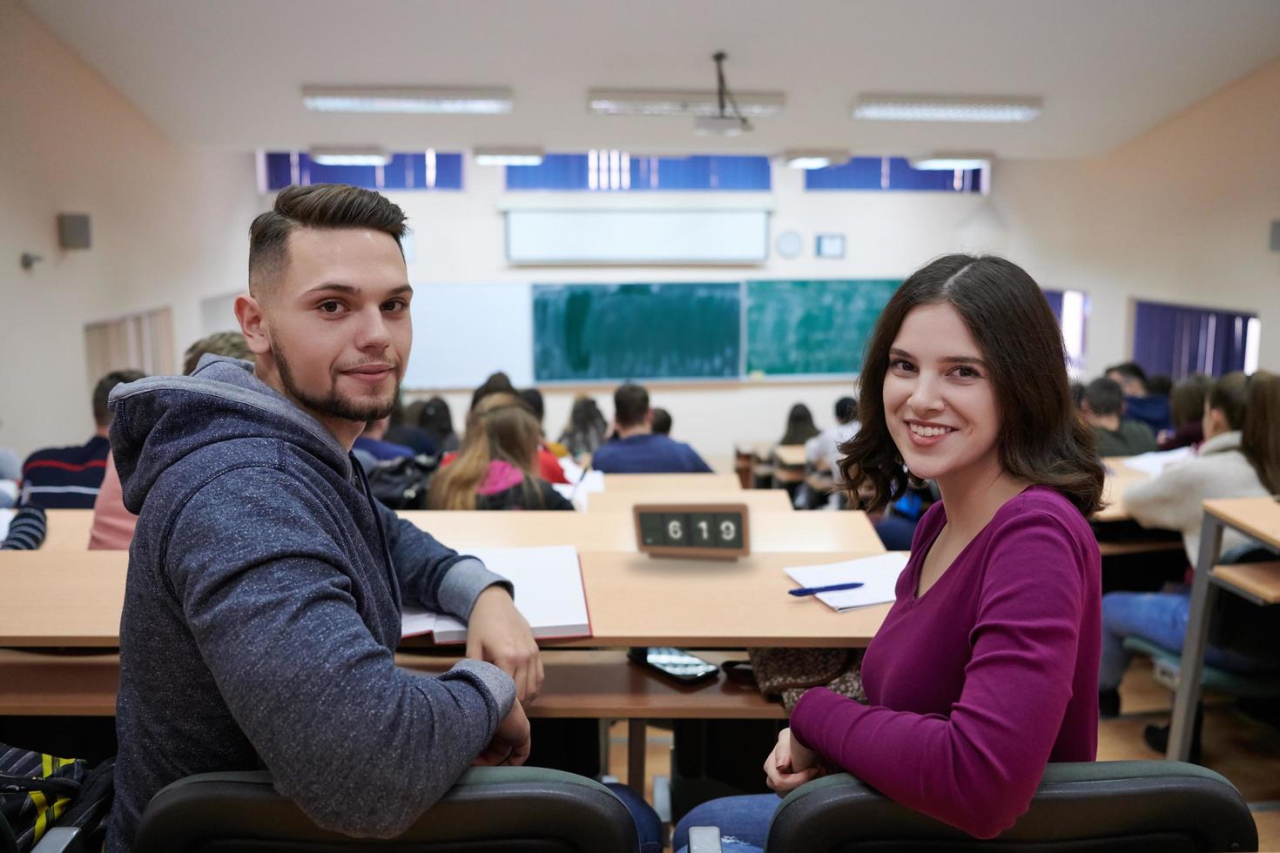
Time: {"hour": 6, "minute": 19}
